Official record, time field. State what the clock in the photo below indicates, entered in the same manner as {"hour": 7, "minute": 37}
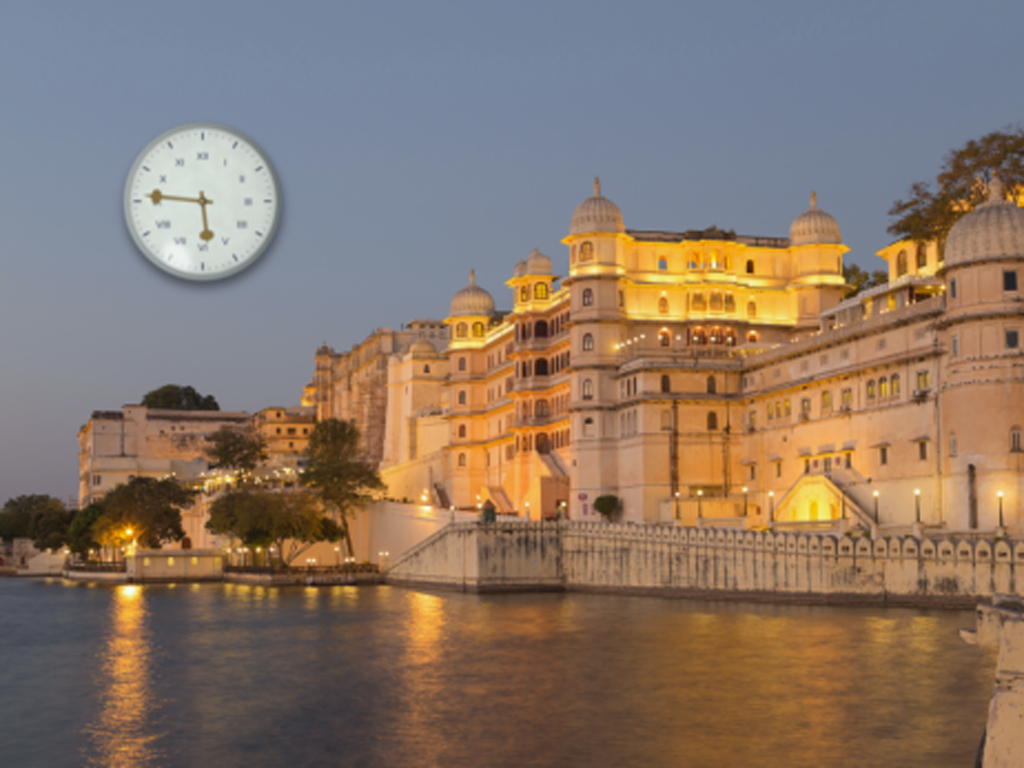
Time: {"hour": 5, "minute": 46}
